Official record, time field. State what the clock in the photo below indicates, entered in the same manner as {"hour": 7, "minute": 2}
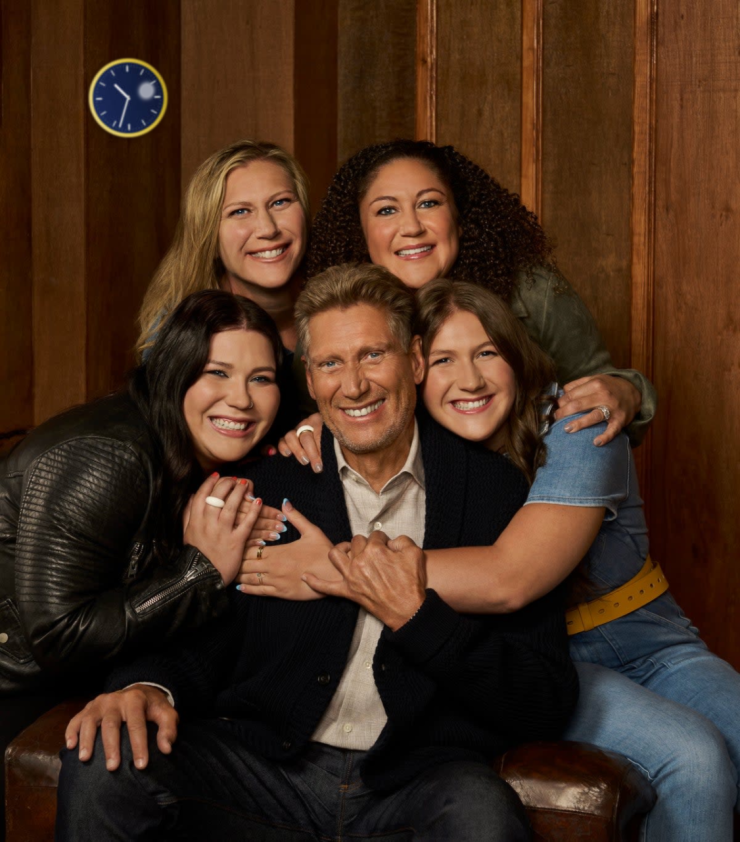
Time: {"hour": 10, "minute": 33}
